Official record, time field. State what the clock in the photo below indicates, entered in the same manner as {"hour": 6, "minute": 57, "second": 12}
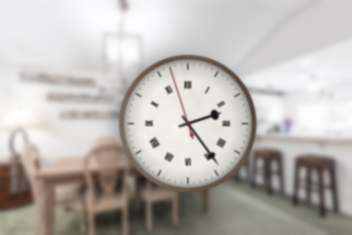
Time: {"hour": 2, "minute": 23, "second": 57}
